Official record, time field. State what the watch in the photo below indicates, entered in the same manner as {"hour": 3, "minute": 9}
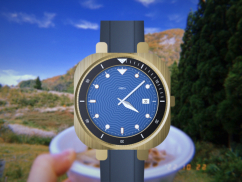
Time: {"hour": 4, "minute": 8}
